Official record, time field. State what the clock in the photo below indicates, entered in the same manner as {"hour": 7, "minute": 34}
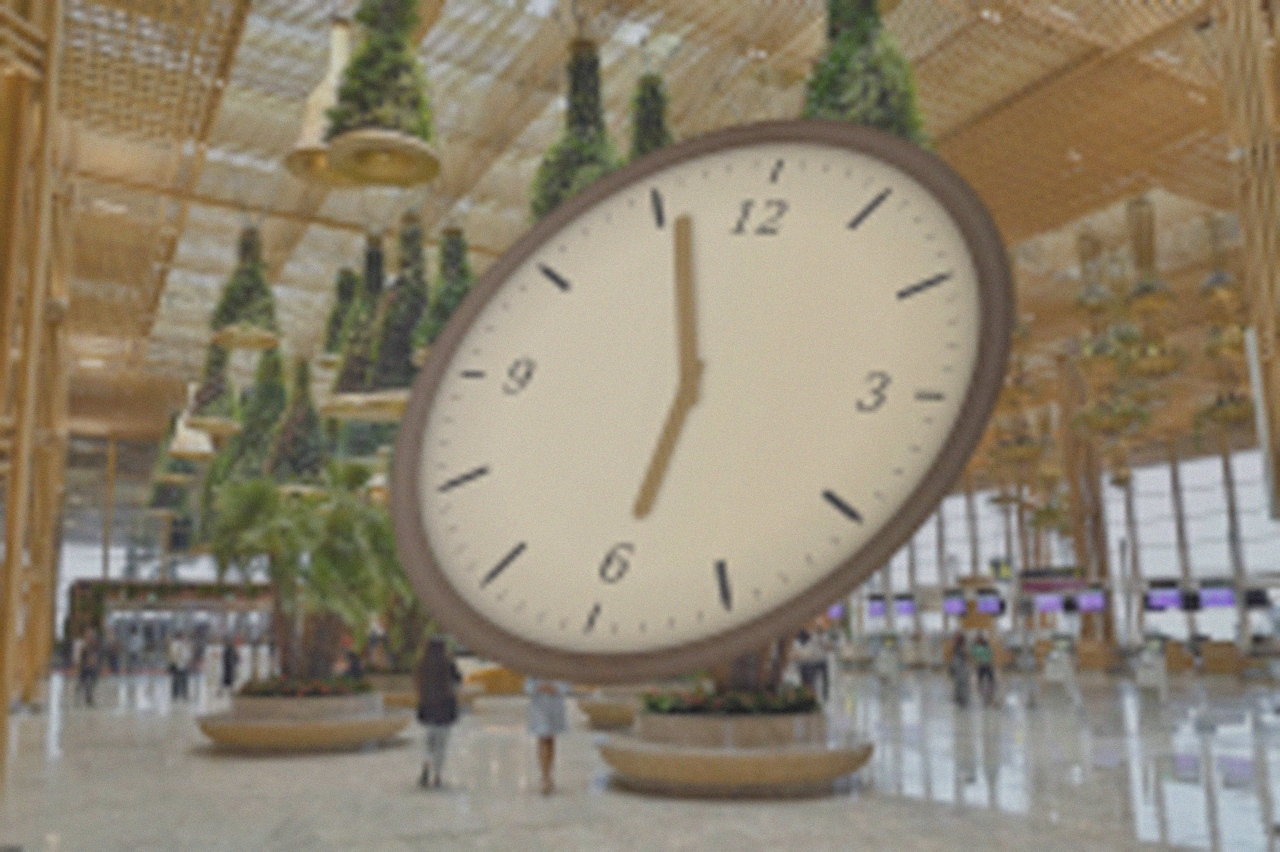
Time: {"hour": 5, "minute": 56}
